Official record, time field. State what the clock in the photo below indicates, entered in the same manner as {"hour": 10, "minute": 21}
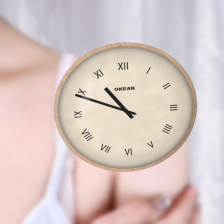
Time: {"hour": 10, "minute": 49}
